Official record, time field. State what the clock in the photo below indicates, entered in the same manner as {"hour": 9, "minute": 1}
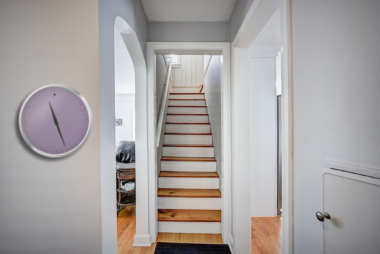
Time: {"hour": 11, "minute": 27}
